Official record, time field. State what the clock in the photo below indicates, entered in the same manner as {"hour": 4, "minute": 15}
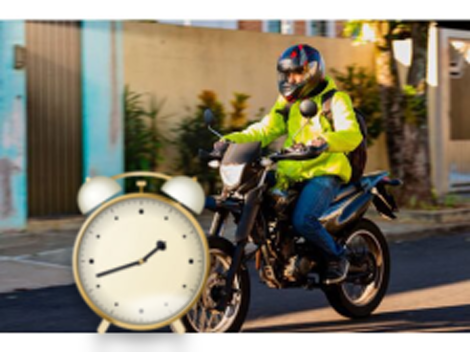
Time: {"hour": 1, "minute": 42}
